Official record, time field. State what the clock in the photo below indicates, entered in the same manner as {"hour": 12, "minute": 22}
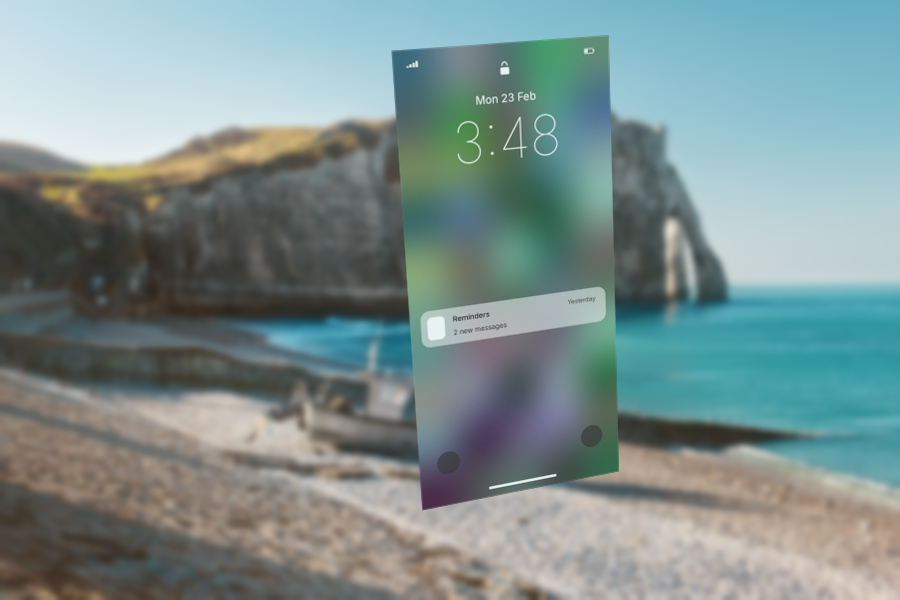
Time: {"hour": 3, "minute": 48}
